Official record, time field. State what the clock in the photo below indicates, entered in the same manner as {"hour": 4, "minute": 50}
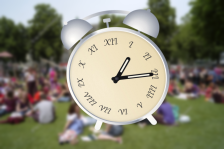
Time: {"hour": 1, "minute": 15}
